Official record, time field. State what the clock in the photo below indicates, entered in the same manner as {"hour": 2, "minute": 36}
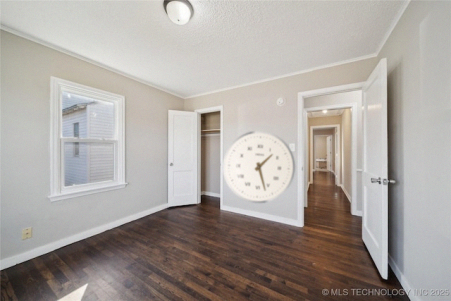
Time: {"hour": 1, "minute": 27}
